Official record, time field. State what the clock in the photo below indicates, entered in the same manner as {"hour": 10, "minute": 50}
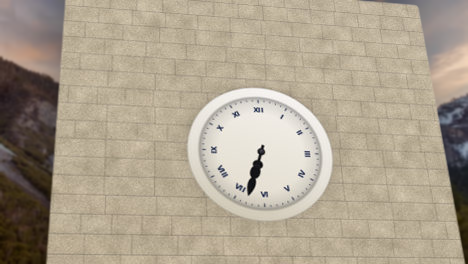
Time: {"hour": 6, "minute": 33}
